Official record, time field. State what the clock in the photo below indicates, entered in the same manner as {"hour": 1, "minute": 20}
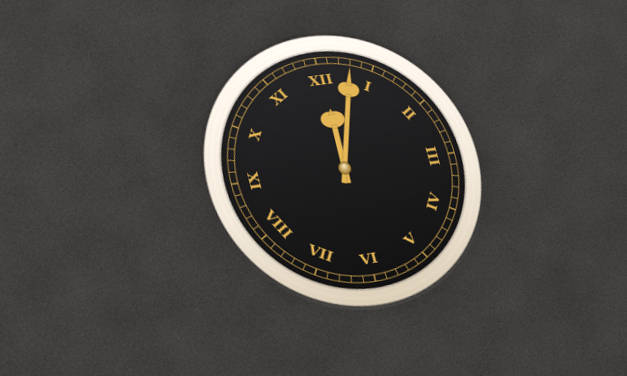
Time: {"hour": 12, "minute": 3}
